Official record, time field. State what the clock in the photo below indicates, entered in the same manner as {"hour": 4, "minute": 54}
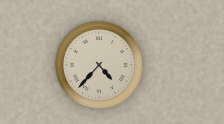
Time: {"hour": 4, "minute": 37}
